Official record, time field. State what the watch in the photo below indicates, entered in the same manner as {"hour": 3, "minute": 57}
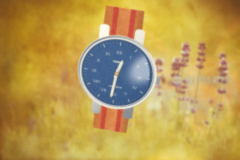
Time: {"hour": 12, "minute": 31}
